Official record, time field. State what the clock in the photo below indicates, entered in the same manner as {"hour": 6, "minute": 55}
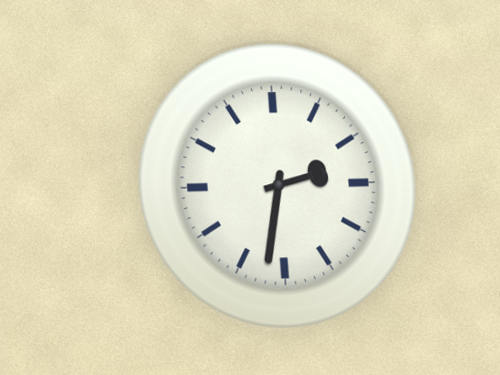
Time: {"hour": 2, "minute": 32}
